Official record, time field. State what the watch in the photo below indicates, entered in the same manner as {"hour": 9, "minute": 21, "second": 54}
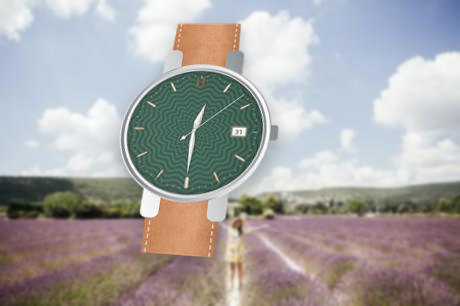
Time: {"hour": 12, "minute": 30, "second": 8}
